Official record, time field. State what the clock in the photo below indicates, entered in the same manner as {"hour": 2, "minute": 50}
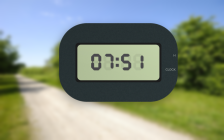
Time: {"hour": 7, "minute": 51}
